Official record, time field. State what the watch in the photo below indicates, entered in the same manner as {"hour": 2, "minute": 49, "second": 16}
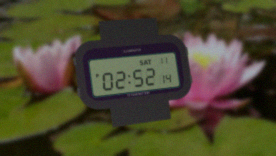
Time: {"hour": 2, "minute": 52, "second": 14}
